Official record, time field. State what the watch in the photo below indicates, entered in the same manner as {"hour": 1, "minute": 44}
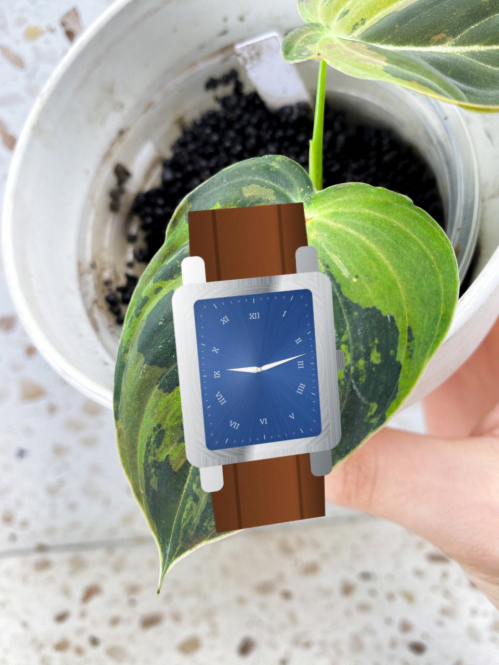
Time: {"hour": 9, "minute": 13}
